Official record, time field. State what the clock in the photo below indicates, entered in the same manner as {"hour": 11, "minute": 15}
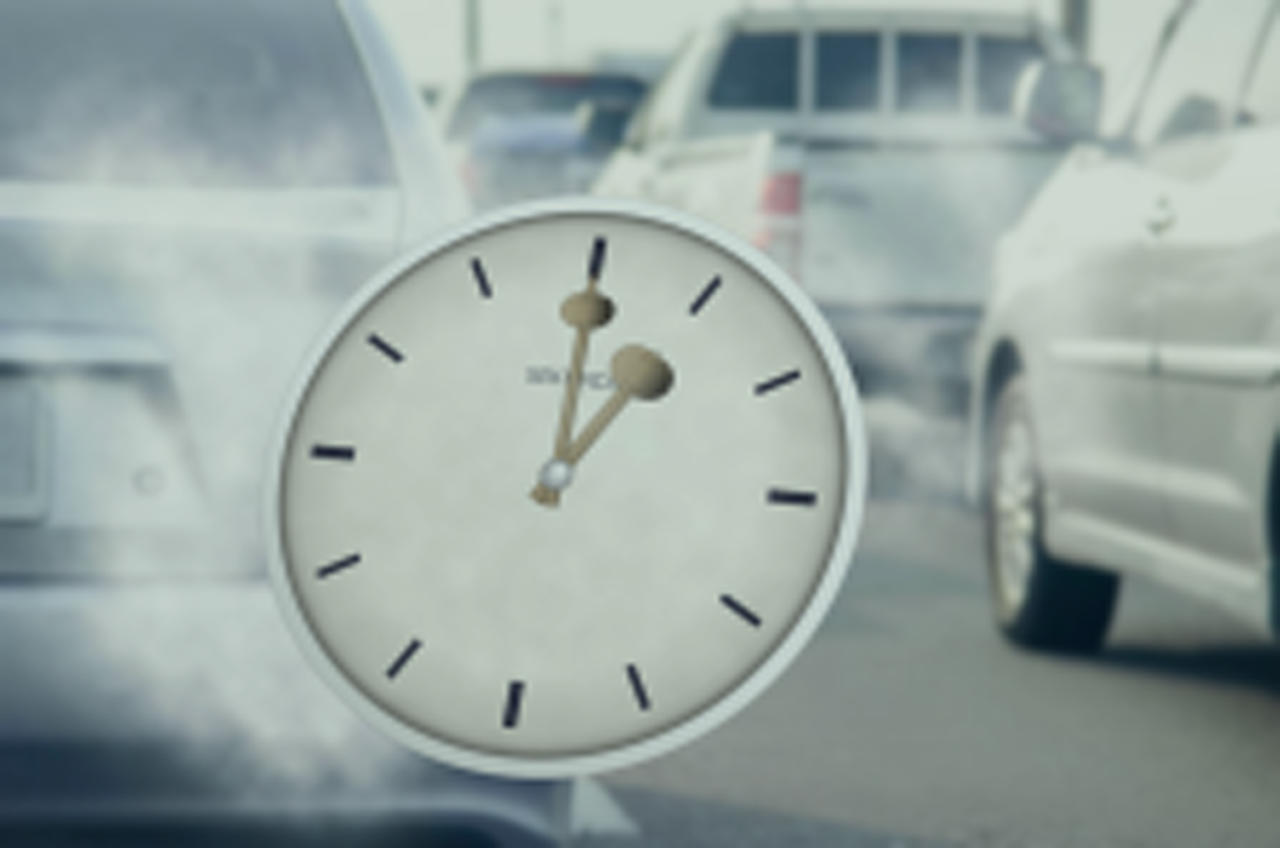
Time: {"hour": 1, "minute": 0}
